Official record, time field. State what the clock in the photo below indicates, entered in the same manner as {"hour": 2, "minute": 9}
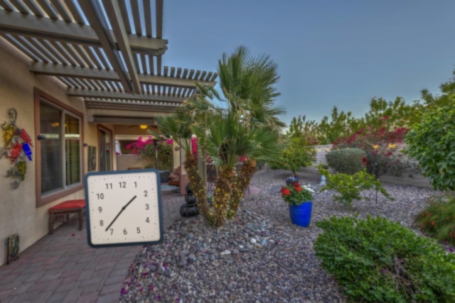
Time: {"hour": 1, "minute": 37}
